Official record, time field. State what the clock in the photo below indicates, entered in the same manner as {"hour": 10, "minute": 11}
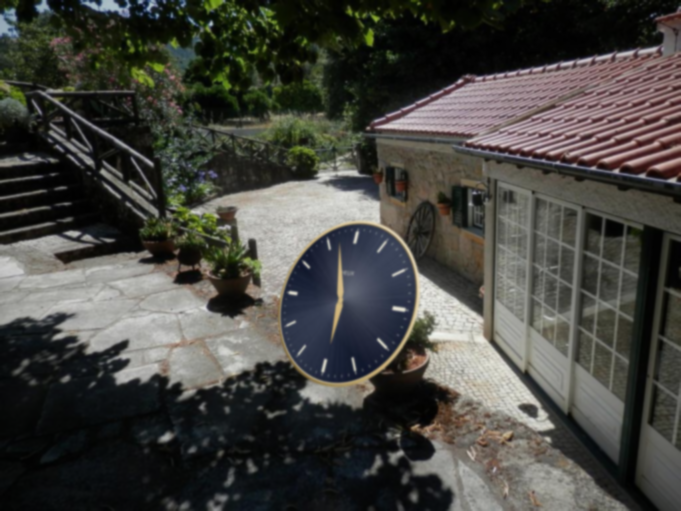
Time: {"hour": 5, "minute": 57}
